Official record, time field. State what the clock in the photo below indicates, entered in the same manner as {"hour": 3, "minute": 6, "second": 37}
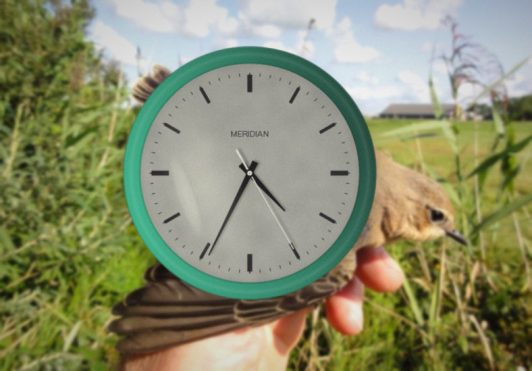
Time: {"hour": 4, "minute": 34, "second": 25}
